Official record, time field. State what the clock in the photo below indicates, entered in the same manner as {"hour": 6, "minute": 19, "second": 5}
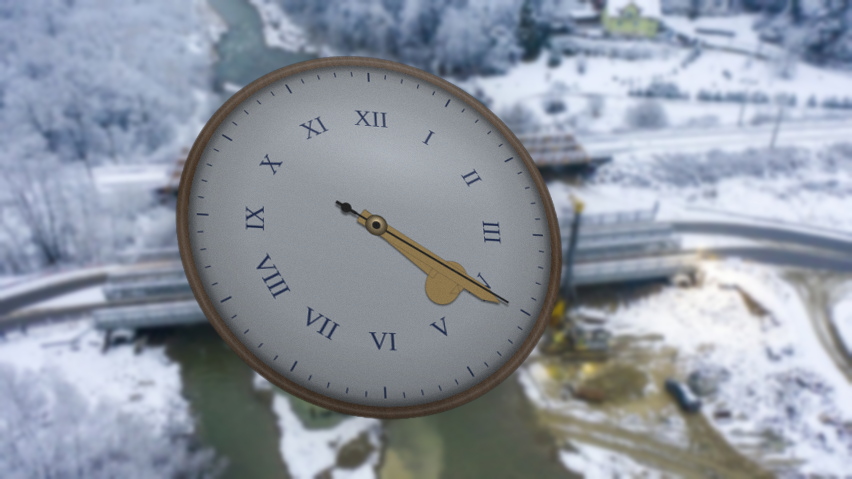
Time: {"hour": 4, "minute": 20, "second": 20}
